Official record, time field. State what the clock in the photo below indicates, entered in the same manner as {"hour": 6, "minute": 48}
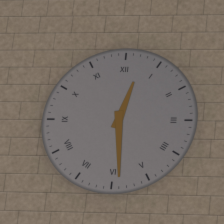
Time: {"hour": 12, "minute": 29}
